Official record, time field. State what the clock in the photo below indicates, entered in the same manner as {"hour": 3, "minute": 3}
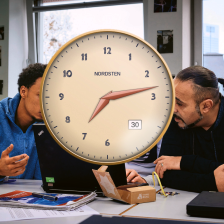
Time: {"hour": 7, "minute": 13}
